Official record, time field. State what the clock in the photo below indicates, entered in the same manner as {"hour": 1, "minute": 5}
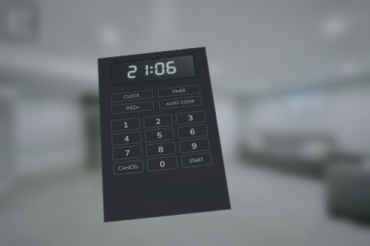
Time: {"hour": 21, "minute": 6}
